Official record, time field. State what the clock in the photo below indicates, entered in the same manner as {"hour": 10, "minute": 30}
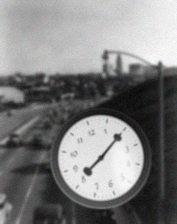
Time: {"hour": 8, "minute": 10}
